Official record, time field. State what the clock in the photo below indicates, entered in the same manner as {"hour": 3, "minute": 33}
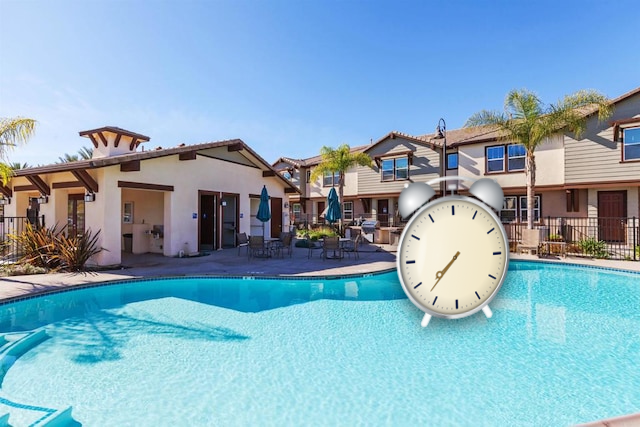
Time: {"hour": 7, "minute": 37}
